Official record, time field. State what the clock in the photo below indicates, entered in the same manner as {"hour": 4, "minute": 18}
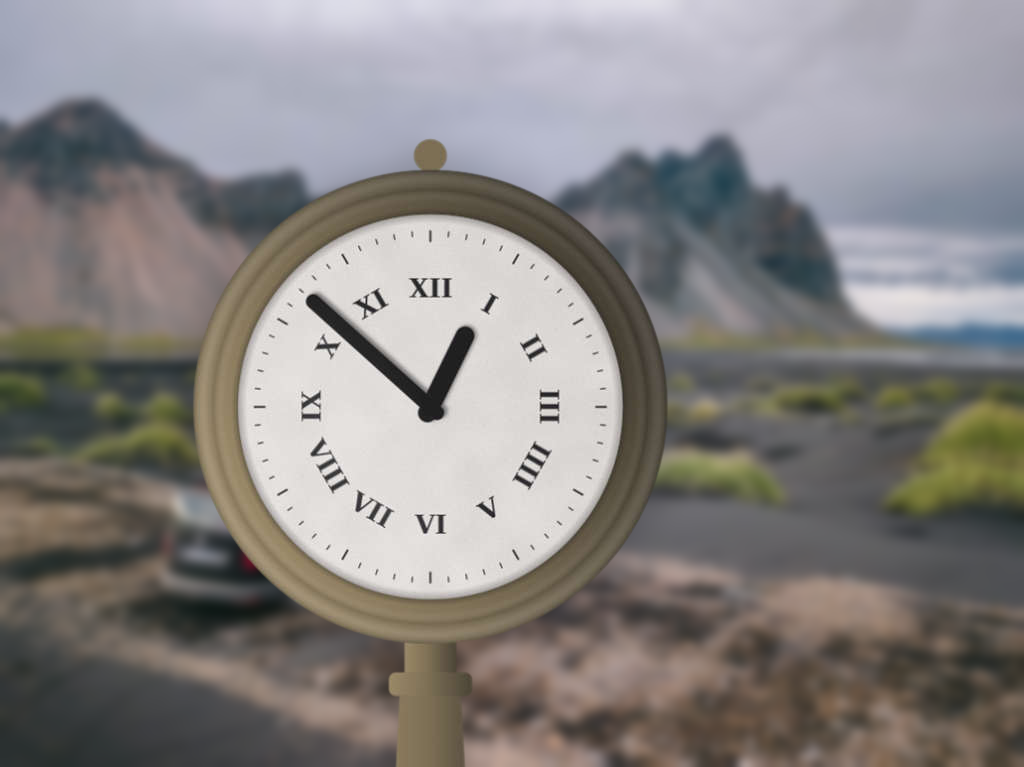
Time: {"hour": 12, "minute": 52}
